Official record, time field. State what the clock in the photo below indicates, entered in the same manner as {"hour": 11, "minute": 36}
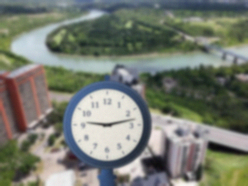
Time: {"hour": 9, "minute": 13}
